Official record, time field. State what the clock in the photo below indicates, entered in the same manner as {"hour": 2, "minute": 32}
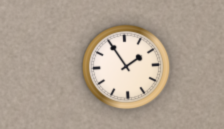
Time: {"hour": 1, "minute": 55}
